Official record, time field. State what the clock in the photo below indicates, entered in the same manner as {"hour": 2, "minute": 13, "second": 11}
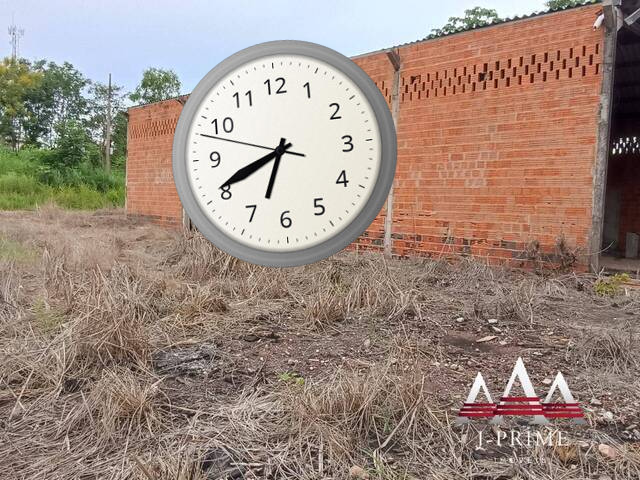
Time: {"hour": 6, "minute": 40, "second": 48}
